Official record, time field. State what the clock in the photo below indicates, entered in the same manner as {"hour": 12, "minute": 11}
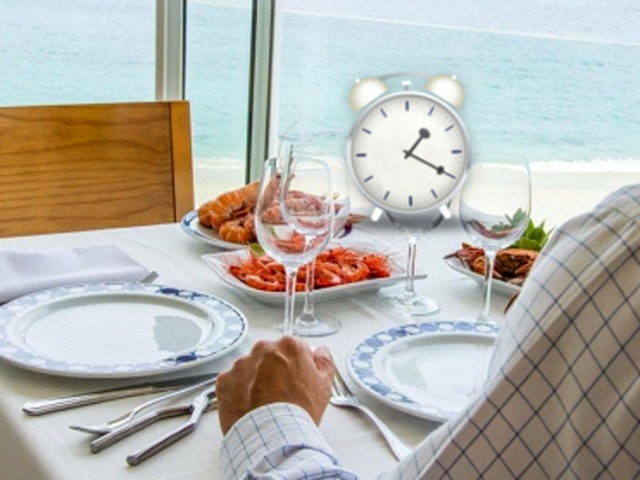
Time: {"hour": 1, "minute": 20}
